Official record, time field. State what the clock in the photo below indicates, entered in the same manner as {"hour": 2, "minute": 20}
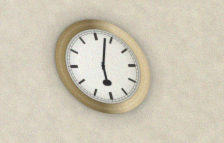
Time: {"hour": 6, "minute": 3}
